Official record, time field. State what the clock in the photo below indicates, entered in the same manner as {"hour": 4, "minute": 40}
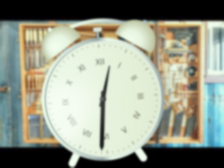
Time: {"hour": 12, "minute": 31}
